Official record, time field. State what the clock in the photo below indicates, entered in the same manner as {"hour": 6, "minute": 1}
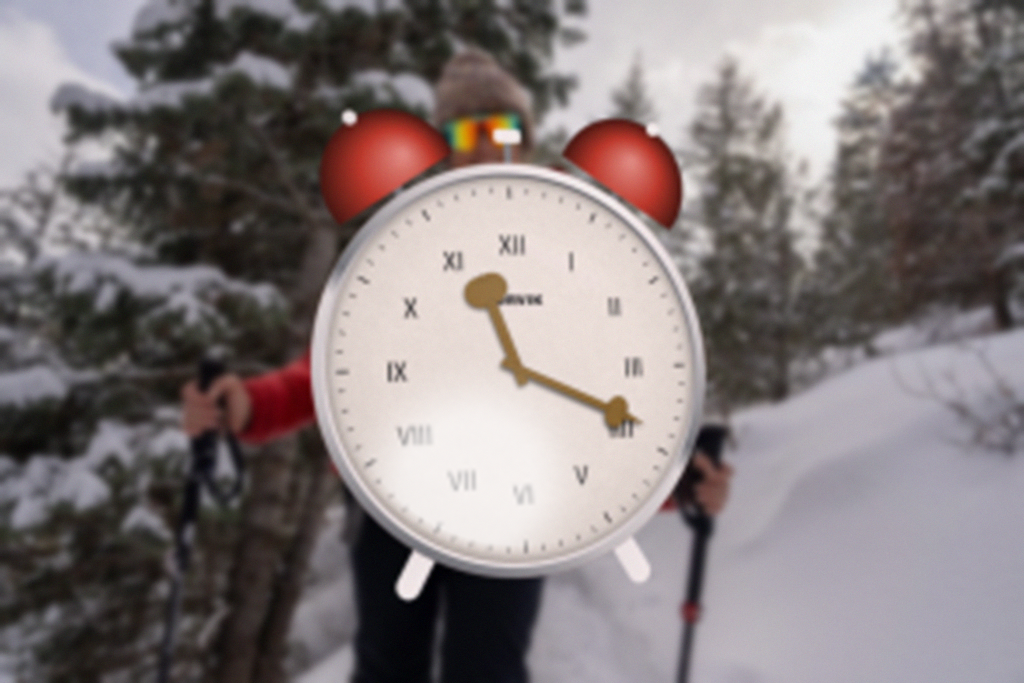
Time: {"hour": 11, "minute": 19}
